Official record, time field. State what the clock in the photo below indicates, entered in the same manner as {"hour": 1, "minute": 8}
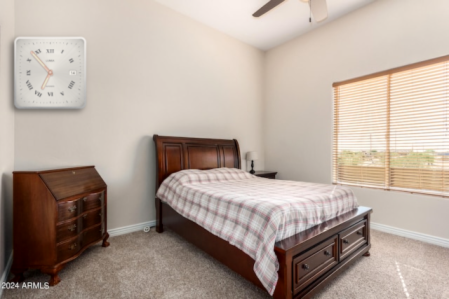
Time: {"hour": 6, "minute": 53}
